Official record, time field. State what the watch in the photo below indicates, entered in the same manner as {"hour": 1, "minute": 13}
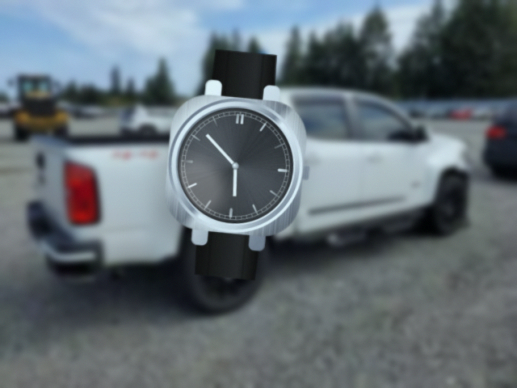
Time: {"hour": 5, "minute": 52}
